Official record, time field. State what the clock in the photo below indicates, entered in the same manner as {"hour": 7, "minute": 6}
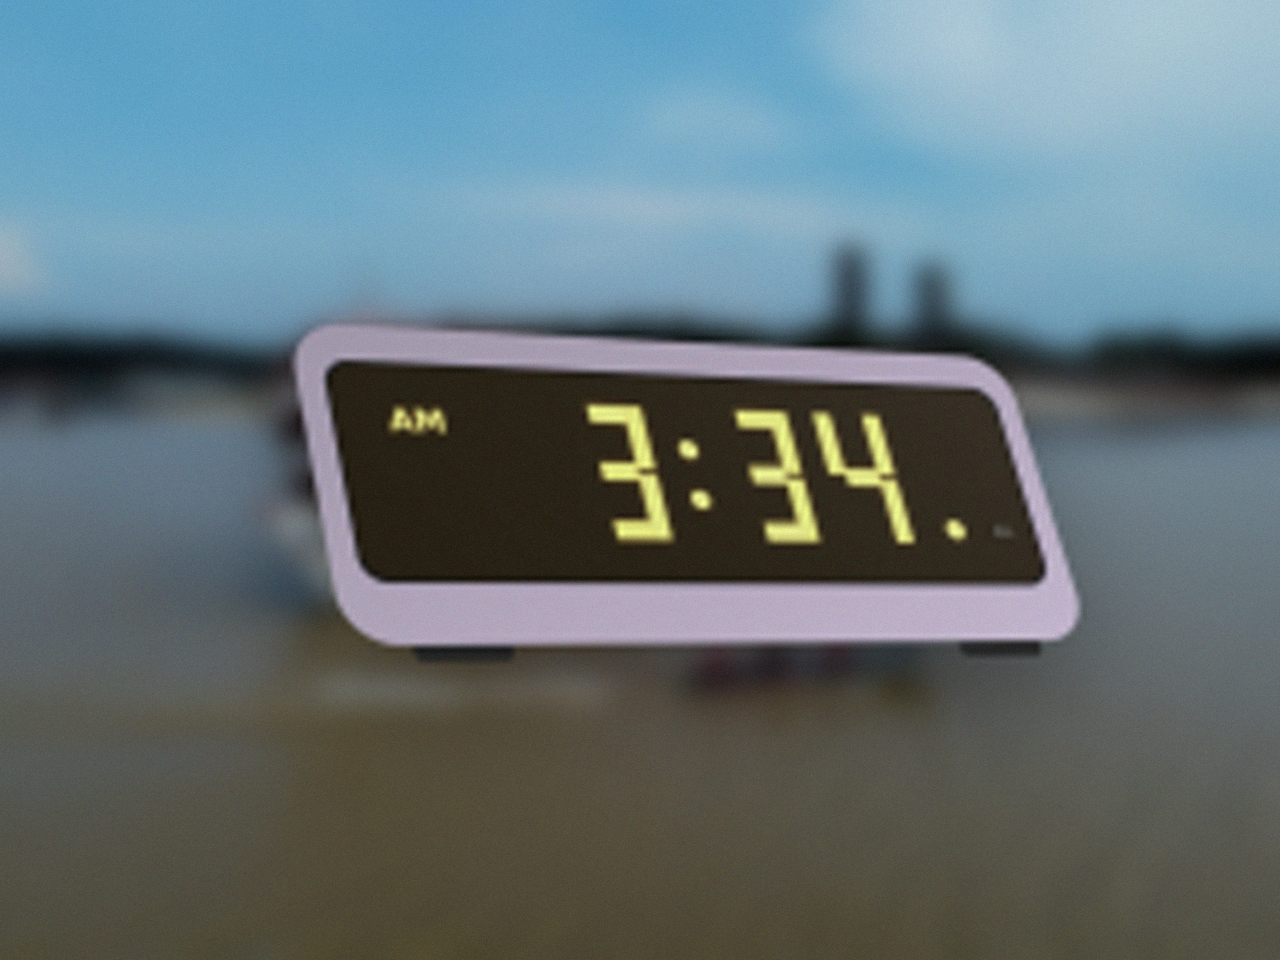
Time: {"hour": 3, "minute": 34}
